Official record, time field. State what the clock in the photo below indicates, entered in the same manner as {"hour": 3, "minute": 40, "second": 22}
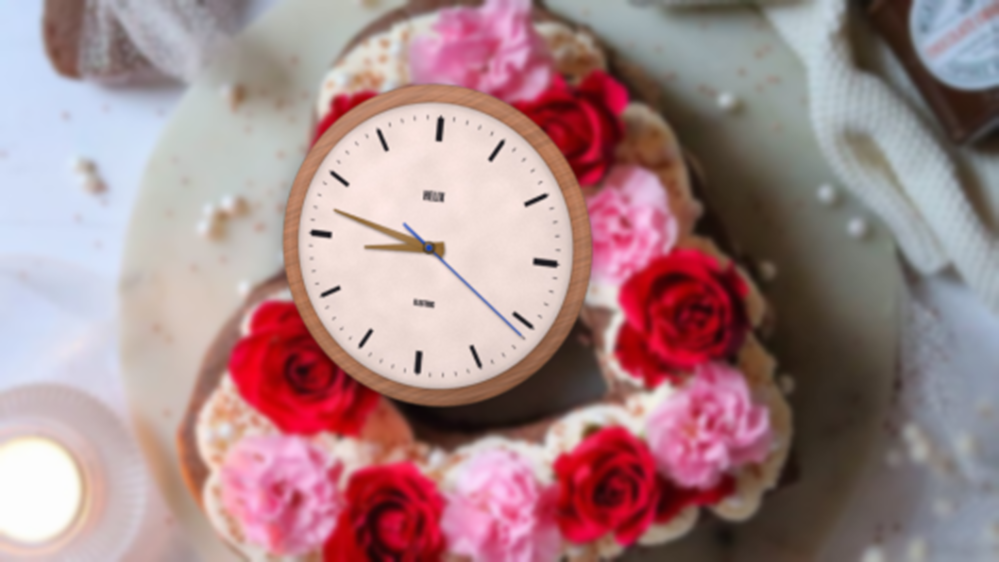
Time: {"hour": 8, "minute": 47, "second": 21}
